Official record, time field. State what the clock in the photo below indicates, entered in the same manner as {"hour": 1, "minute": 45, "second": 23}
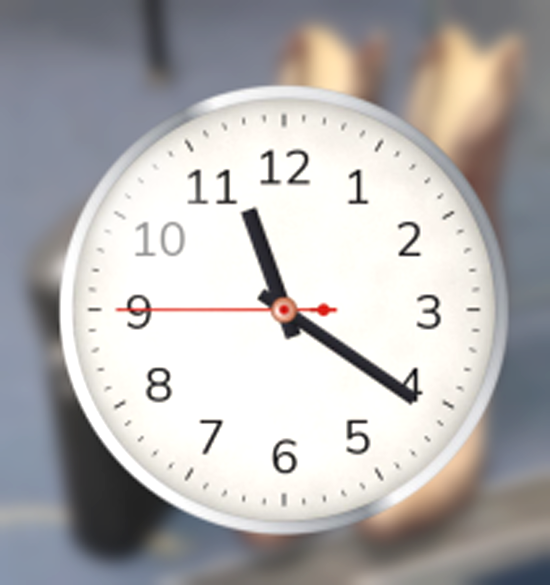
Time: {"hour": 11, "minute": 20, "second": 45}
